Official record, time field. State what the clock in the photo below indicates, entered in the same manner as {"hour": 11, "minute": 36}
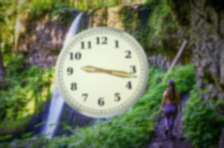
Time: {"hour": 9, "minute": 17}
